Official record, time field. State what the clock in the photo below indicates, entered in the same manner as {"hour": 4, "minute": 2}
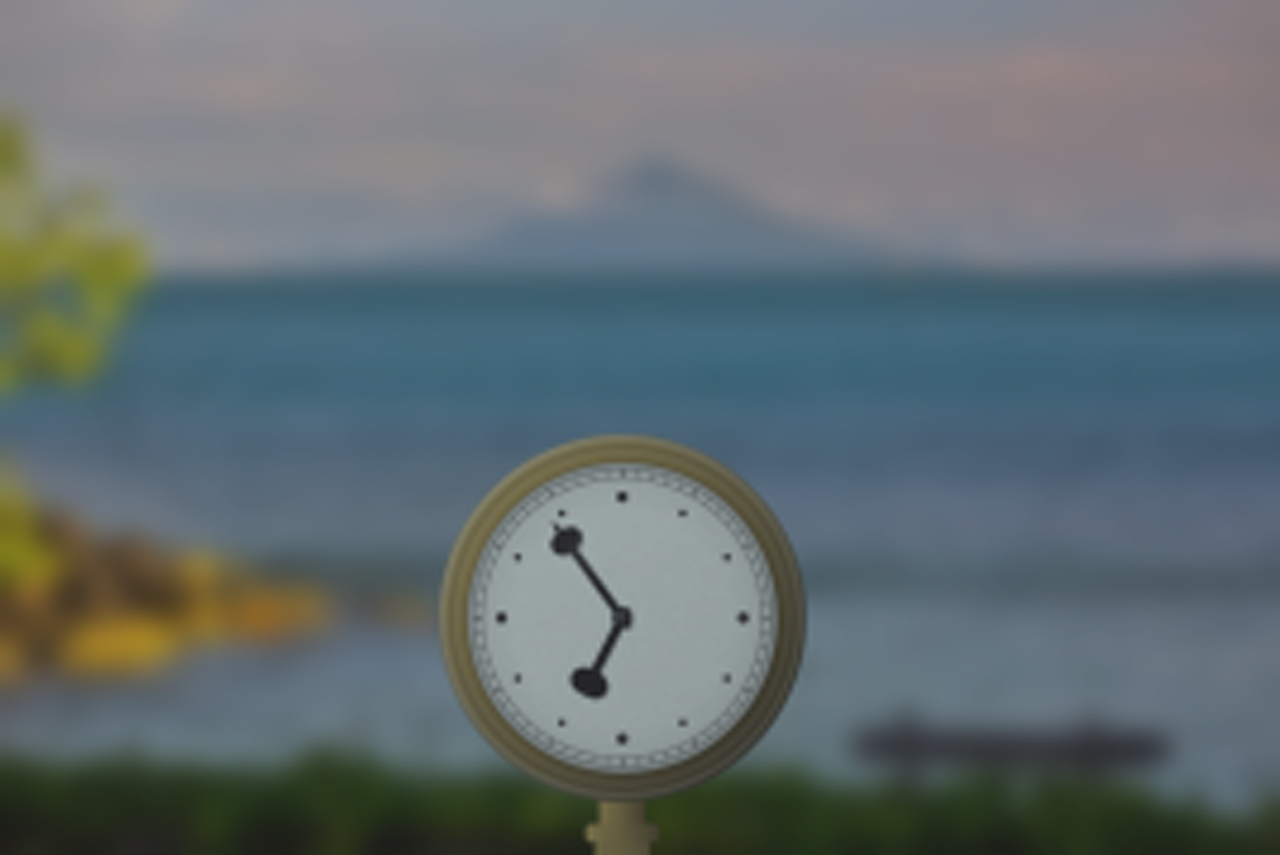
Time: {"hour": 6, "minute": 54}
